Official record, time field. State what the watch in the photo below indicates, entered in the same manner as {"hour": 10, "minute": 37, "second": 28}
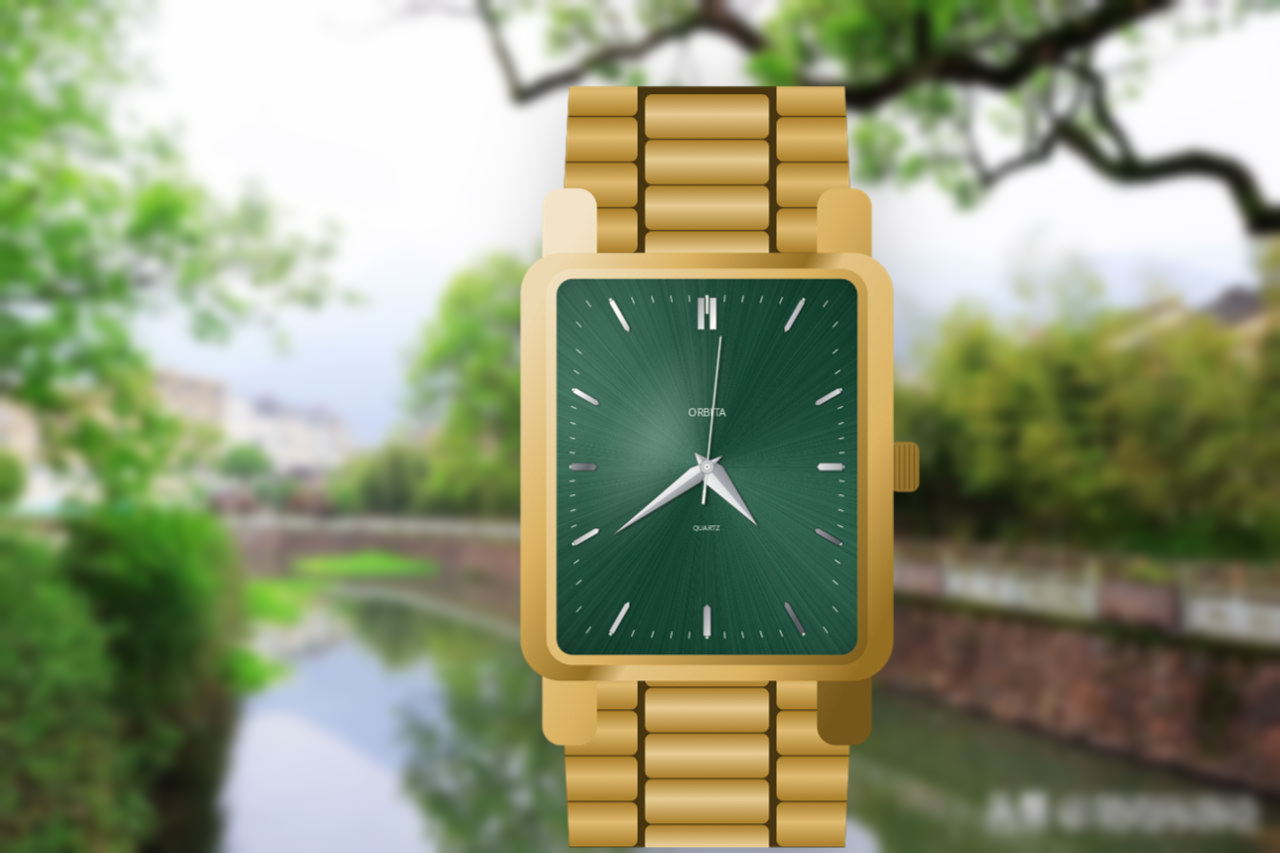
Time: {"hour": 4, "minute": 39, "second": 1}
